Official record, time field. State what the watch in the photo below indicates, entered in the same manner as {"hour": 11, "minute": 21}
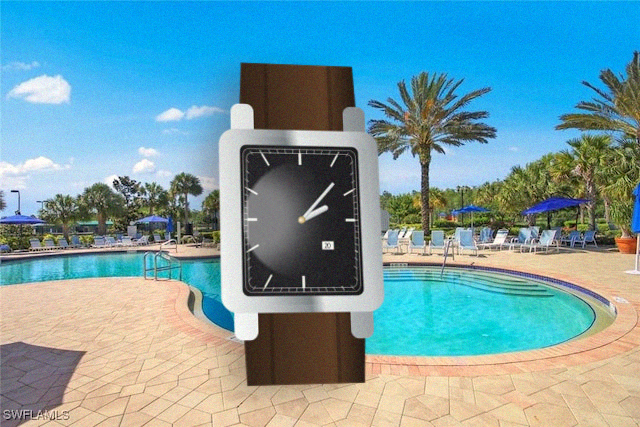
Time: {"hour": 2, "minute": 7}
